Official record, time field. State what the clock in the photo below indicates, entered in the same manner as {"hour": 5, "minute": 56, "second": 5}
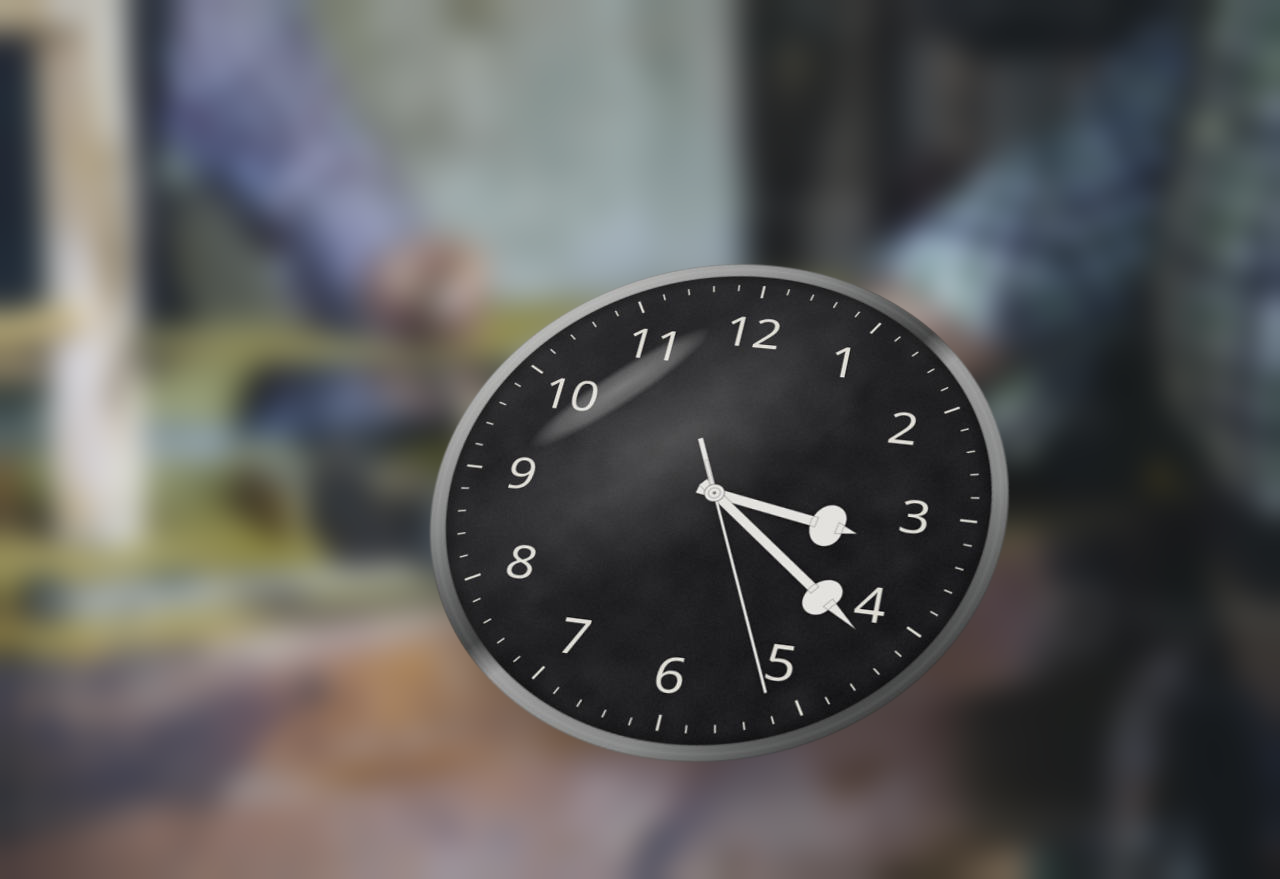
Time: {"hour": 3, "minute": 21, "second": 26}
